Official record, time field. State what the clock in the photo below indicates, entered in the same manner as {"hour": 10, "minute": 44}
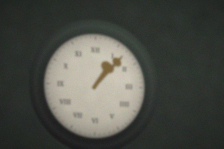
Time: {"hour": 1, "minute": 7}
